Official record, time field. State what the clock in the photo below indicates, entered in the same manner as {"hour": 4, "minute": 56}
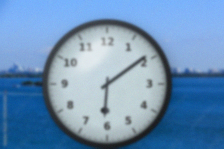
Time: {"hour": 6, "minute": 9}
